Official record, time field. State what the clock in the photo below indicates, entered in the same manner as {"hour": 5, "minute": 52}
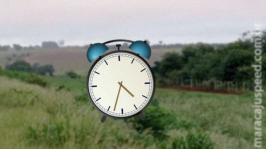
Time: {"hour": 4, "minute": 33}
